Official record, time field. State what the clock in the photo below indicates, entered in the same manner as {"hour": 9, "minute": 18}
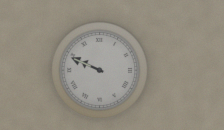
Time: {"hour": 9, "minute": 49}
